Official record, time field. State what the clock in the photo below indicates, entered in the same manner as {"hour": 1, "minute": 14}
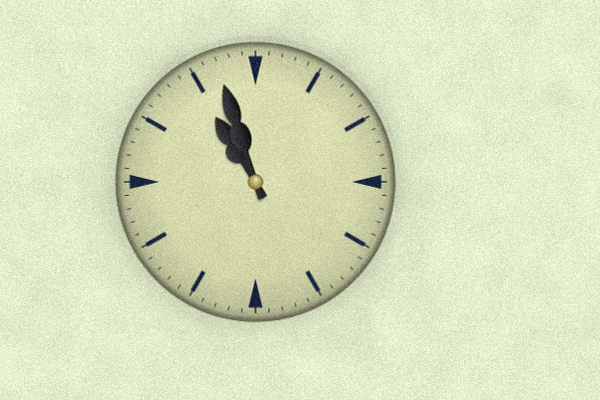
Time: {"hour": 10, "minute": 57}
